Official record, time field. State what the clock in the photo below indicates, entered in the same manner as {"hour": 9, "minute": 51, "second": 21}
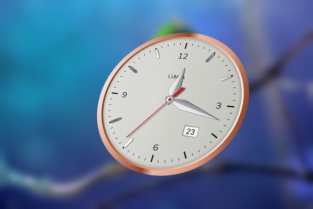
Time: {"hour": 12, "minute": 17, "second": 36}
